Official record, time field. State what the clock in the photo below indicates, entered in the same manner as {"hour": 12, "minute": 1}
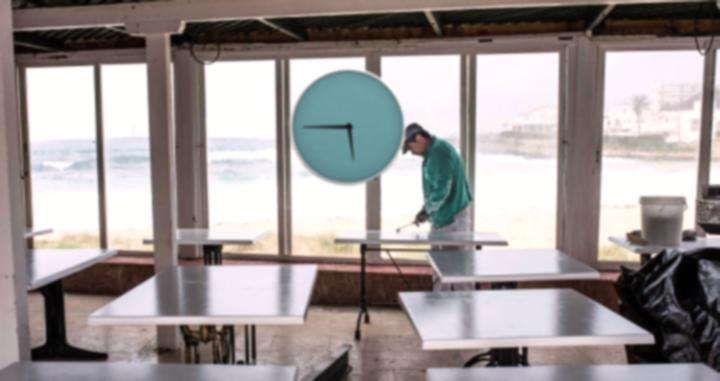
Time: {"hour": 5, "minute": 45}
